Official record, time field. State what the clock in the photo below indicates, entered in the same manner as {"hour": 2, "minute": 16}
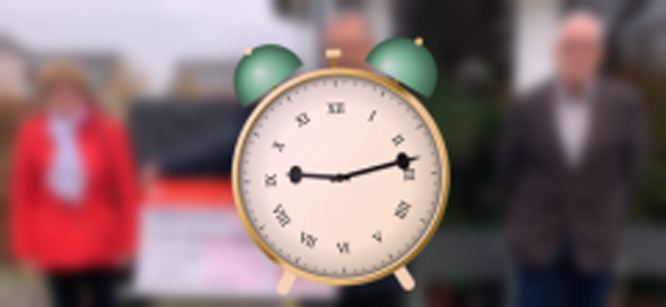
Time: {"hour": 9, "minute": 13}
